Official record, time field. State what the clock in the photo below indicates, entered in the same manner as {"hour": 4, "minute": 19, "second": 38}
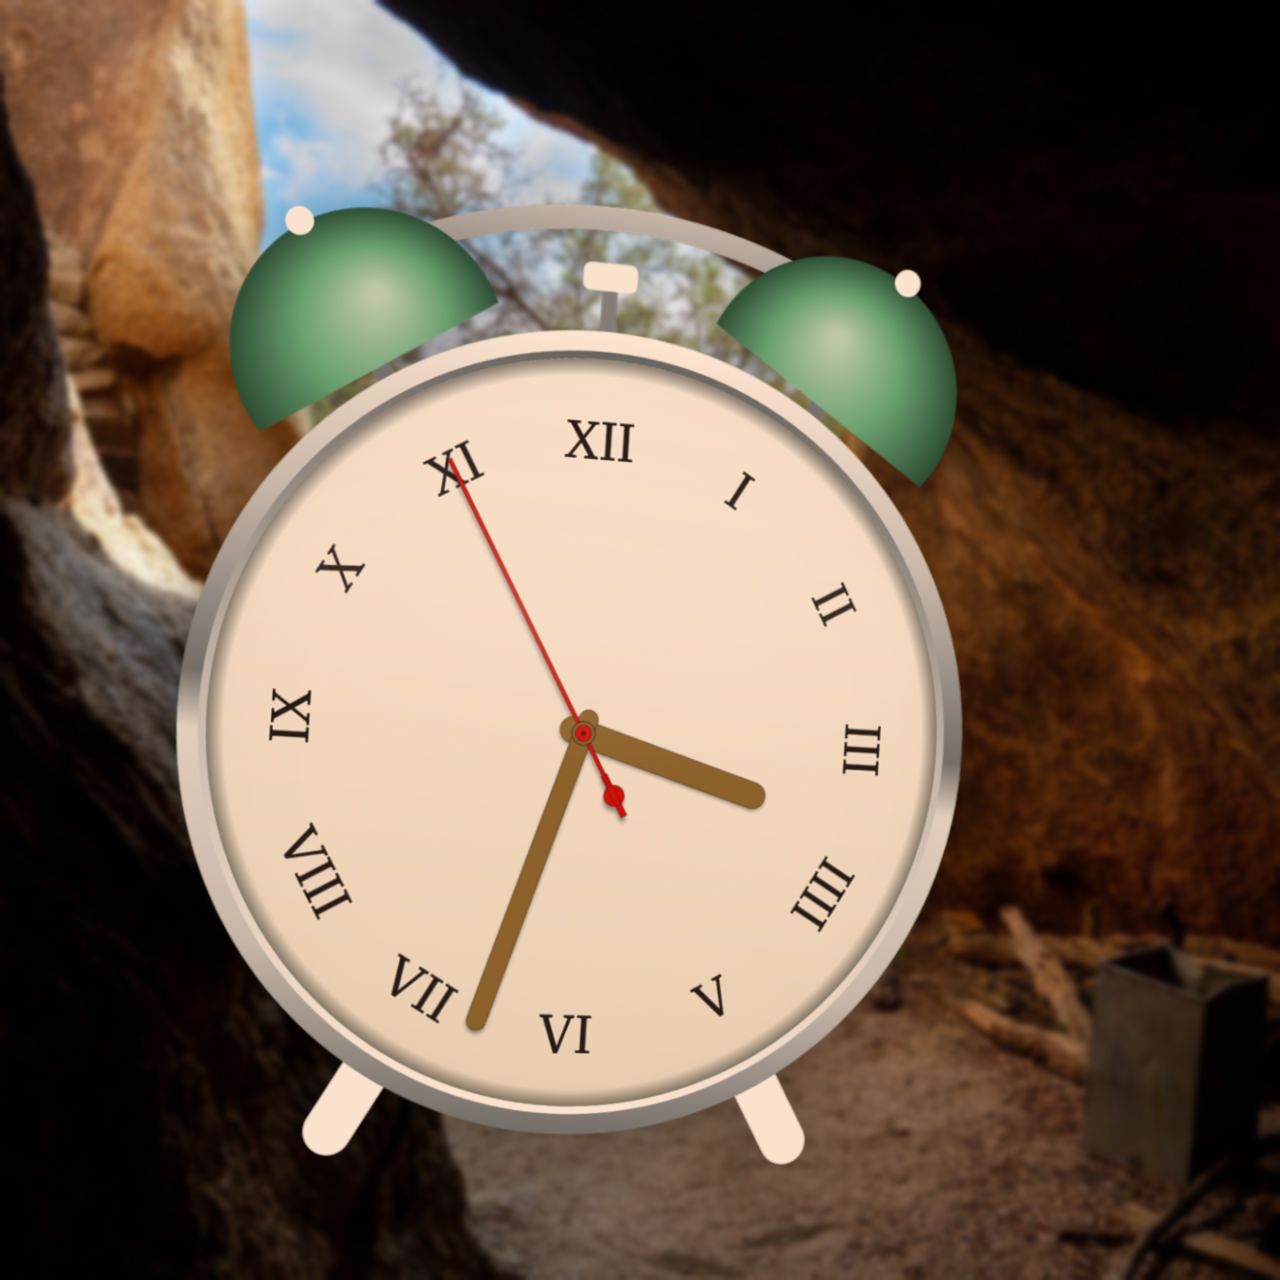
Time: {"hour": 3, "minute": 32, "second": 55}
